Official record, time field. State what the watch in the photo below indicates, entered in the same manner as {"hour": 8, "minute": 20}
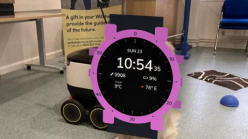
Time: {"hour": 10, "minute": 54}
